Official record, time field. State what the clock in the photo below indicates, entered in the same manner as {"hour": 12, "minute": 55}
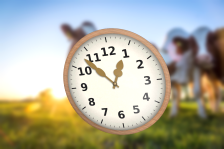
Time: {"hour": 12, "minute": 53}
